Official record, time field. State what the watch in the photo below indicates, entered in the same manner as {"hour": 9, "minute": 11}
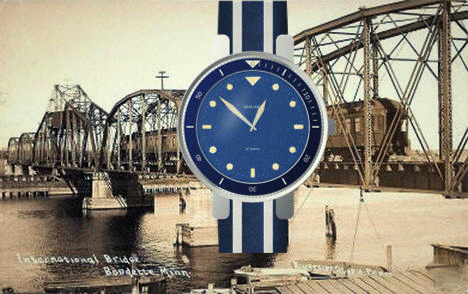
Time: {"hour": 12, "minute": 52}
